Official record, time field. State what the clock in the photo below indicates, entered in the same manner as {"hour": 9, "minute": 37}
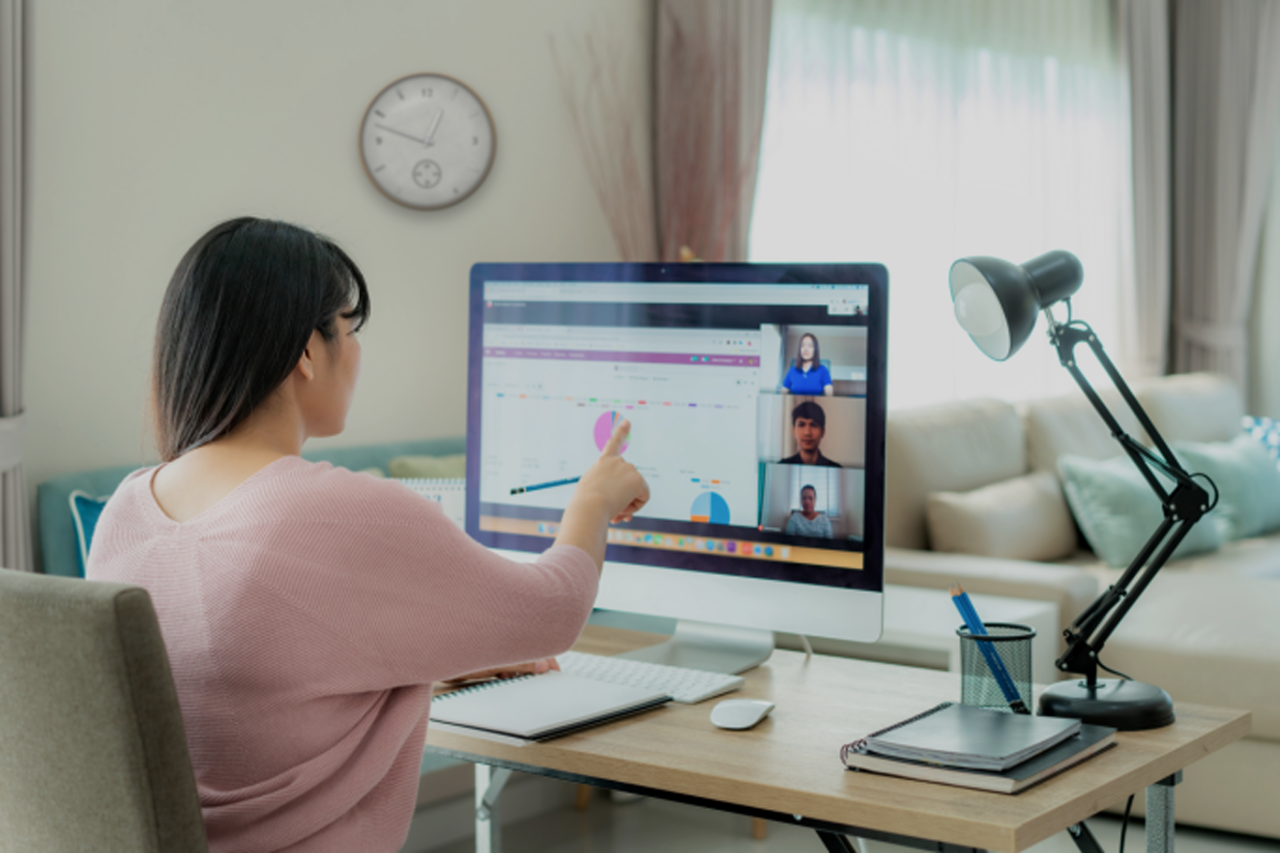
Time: {"hour": 12, "minute": 48}
